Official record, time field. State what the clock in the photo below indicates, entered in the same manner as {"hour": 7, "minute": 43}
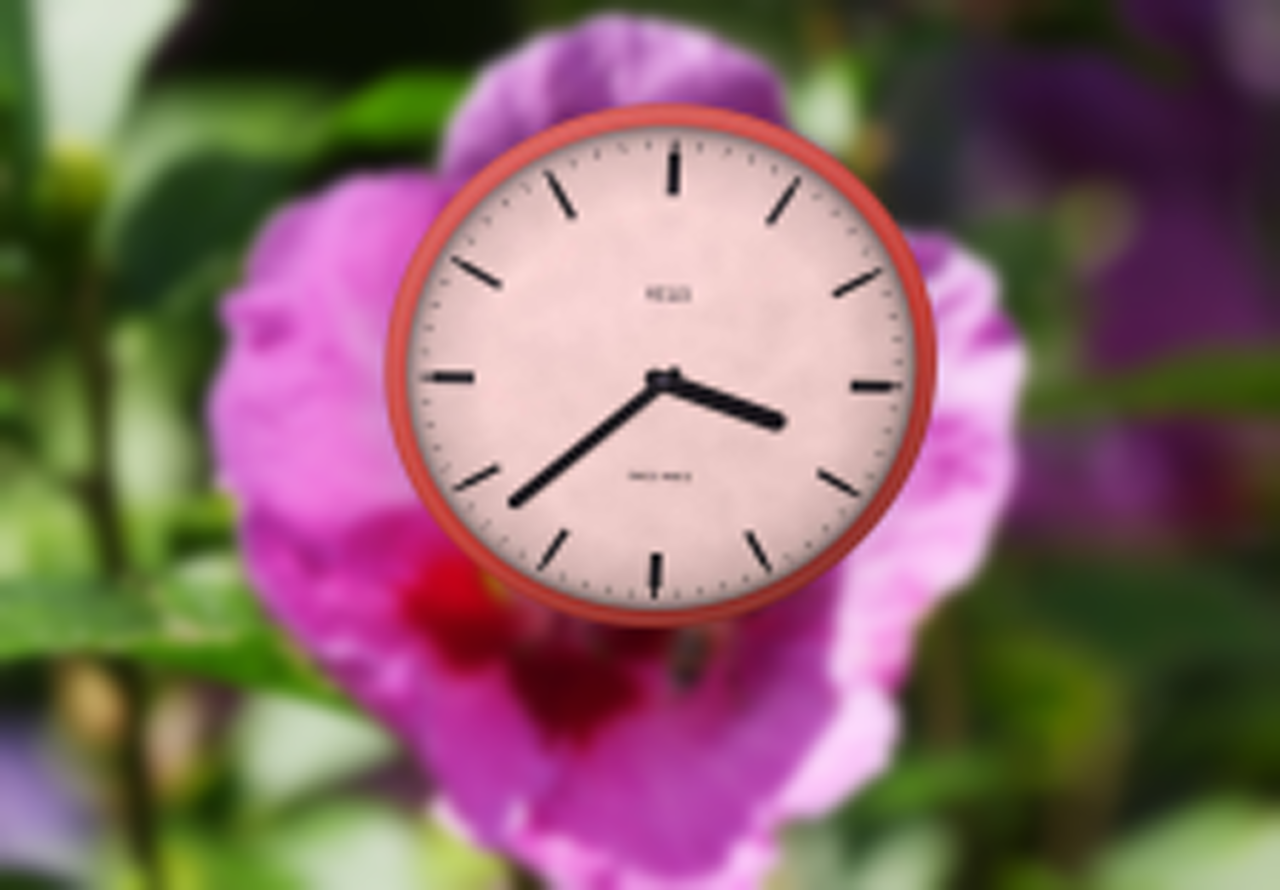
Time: {"hour": 3, "minute": 38}
